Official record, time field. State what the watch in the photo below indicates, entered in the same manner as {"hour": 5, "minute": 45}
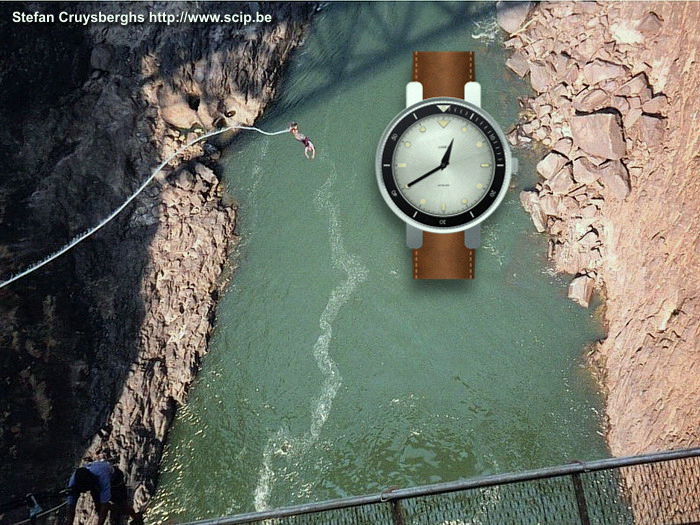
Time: {"hour": 12, "minute": 40}
